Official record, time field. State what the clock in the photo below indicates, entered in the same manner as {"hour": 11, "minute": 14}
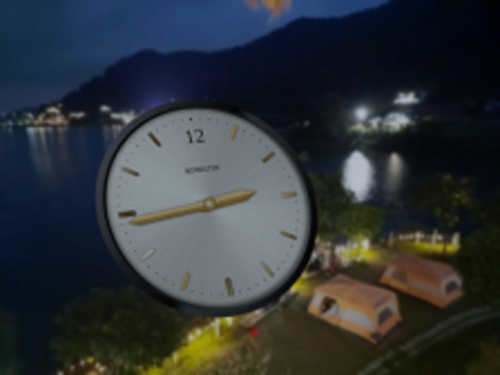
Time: {"hour": 2, "minute": 44}
